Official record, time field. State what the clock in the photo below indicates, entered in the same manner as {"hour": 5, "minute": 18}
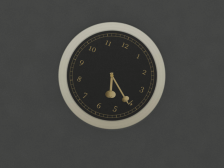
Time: {"hour": 5, "minute": 21}
